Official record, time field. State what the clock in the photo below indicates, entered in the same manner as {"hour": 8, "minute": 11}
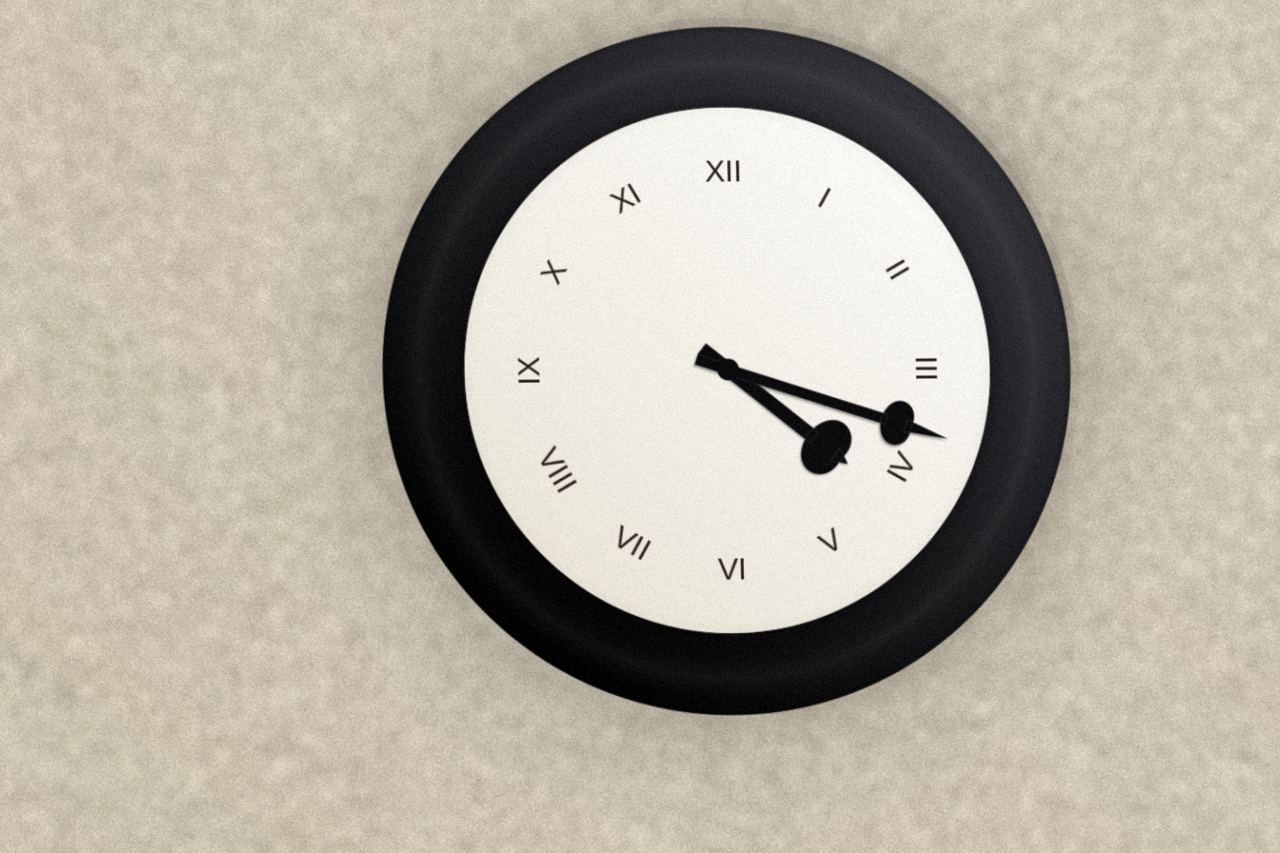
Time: {"hour": 4, "minute": 18}
